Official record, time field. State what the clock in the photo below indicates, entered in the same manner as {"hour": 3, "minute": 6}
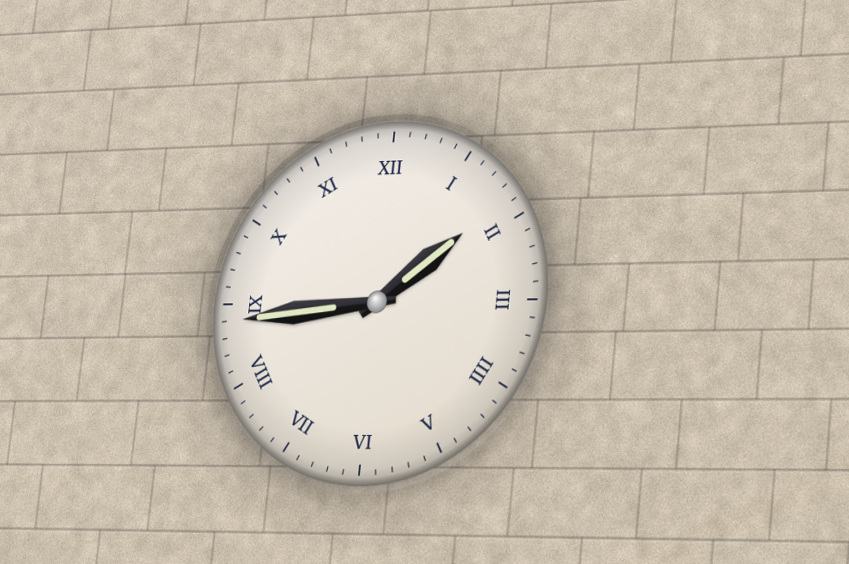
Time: {"hour": 1, "minute": 44}
